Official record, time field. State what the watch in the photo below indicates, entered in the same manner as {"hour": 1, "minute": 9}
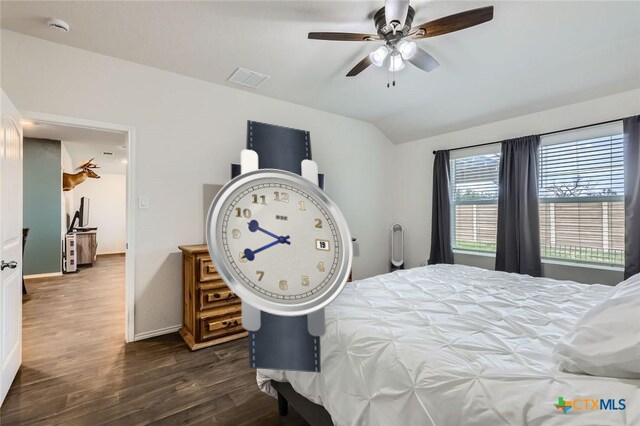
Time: {"hour": 9, "minute": 40}
